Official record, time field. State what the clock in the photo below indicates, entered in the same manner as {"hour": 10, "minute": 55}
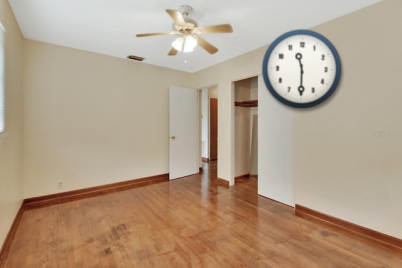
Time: {"hour": 11, "minute": 30}
